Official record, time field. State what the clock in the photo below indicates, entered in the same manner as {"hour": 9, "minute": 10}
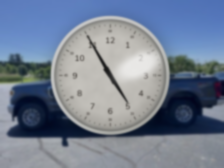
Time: {"hour": 4, "minute": 55}
